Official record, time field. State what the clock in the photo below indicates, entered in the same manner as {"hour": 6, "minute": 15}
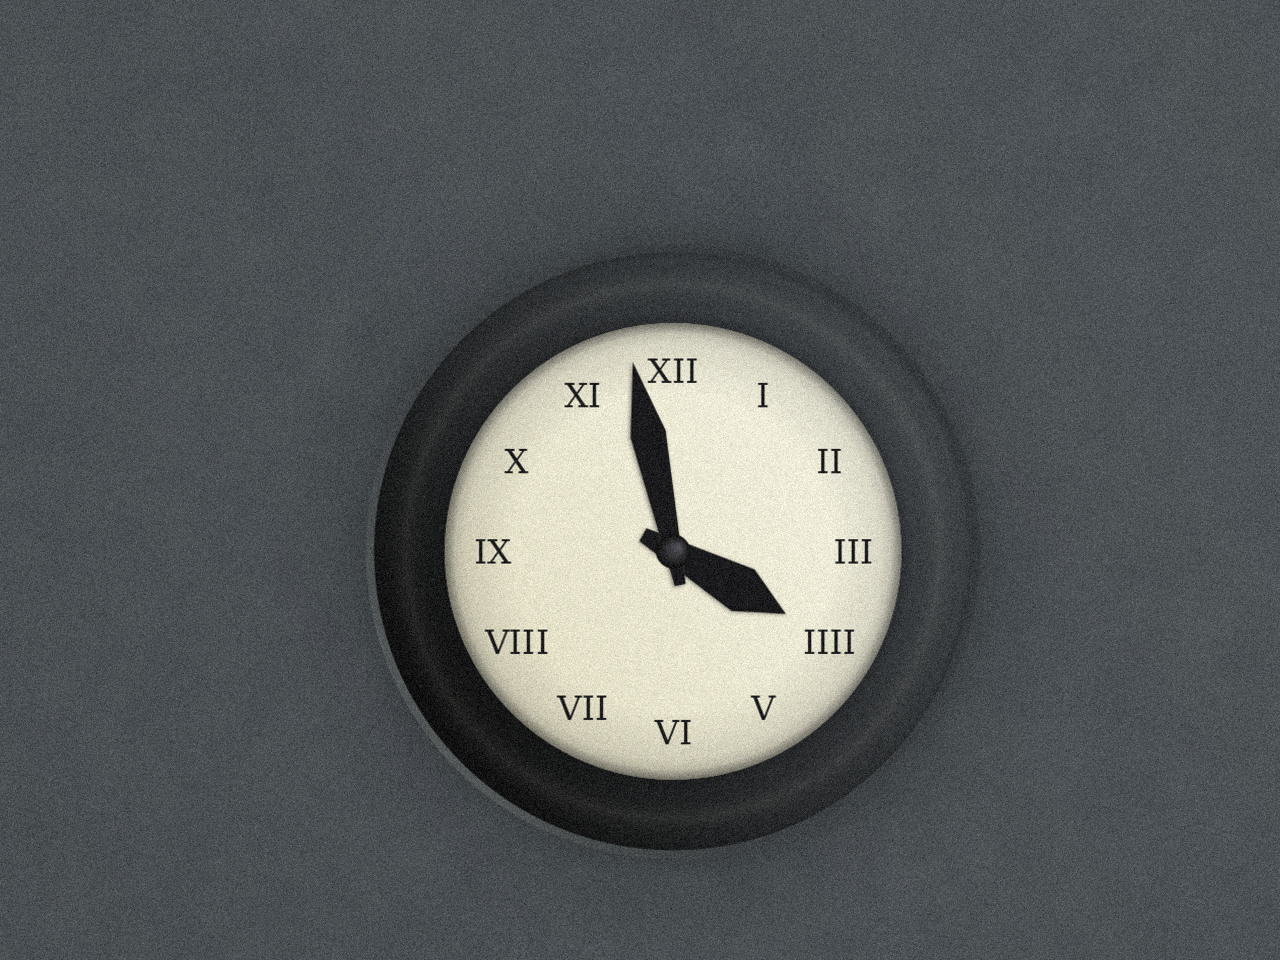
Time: {"hour": 3, "minute": 58}
